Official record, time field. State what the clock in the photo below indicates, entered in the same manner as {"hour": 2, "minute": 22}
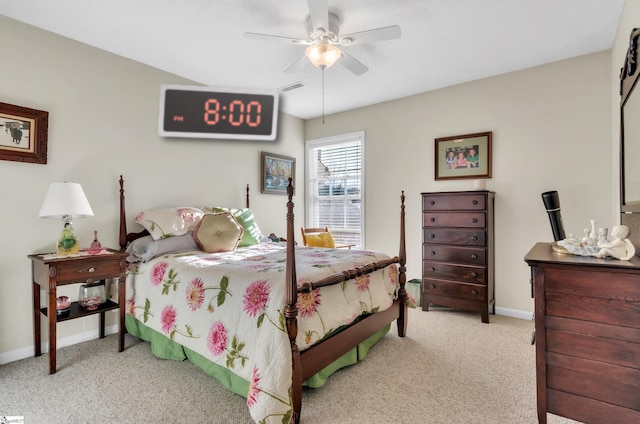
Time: {"hour": 8, "minute": 0}
